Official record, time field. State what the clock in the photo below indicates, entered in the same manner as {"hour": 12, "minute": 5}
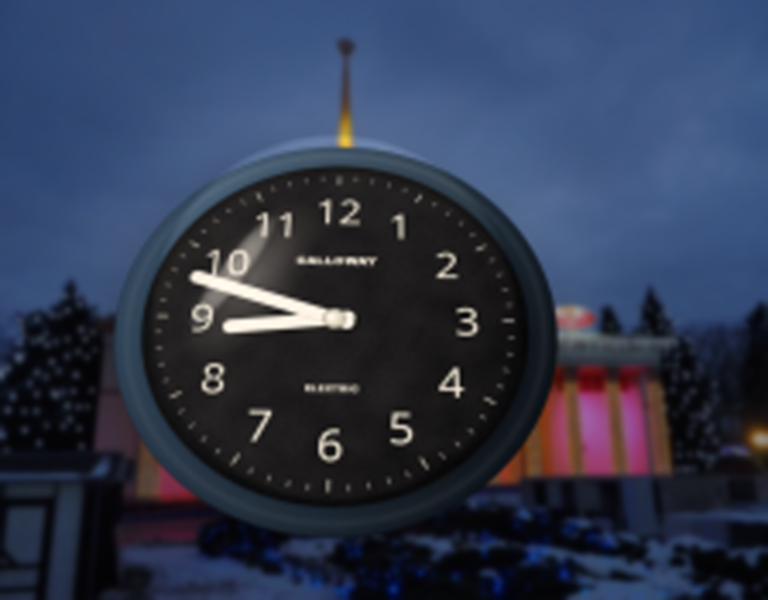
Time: {"hour": 8, "minute": 48}
